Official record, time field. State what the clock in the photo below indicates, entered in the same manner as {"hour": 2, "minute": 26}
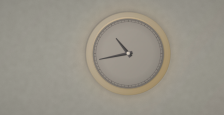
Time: {"hour": 10, "minute": 43}
